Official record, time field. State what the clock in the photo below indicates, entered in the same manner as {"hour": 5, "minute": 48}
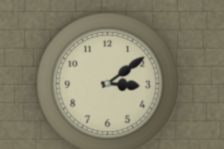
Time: {"hour": 3, "minute": 9}
